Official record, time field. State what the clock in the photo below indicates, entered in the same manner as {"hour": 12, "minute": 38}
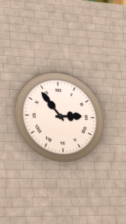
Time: {"hour": 2, "minute": 54}
